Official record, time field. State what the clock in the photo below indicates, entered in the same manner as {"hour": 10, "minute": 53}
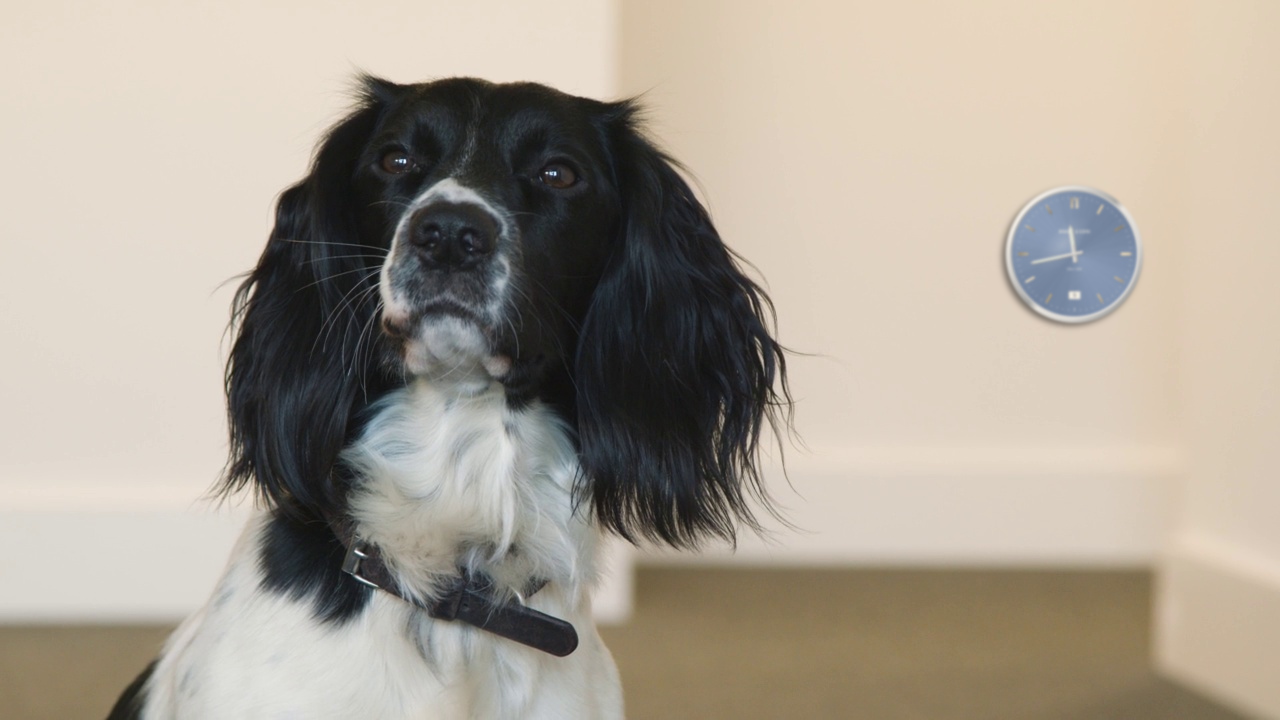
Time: {"hour": 11, "minute": 43}
